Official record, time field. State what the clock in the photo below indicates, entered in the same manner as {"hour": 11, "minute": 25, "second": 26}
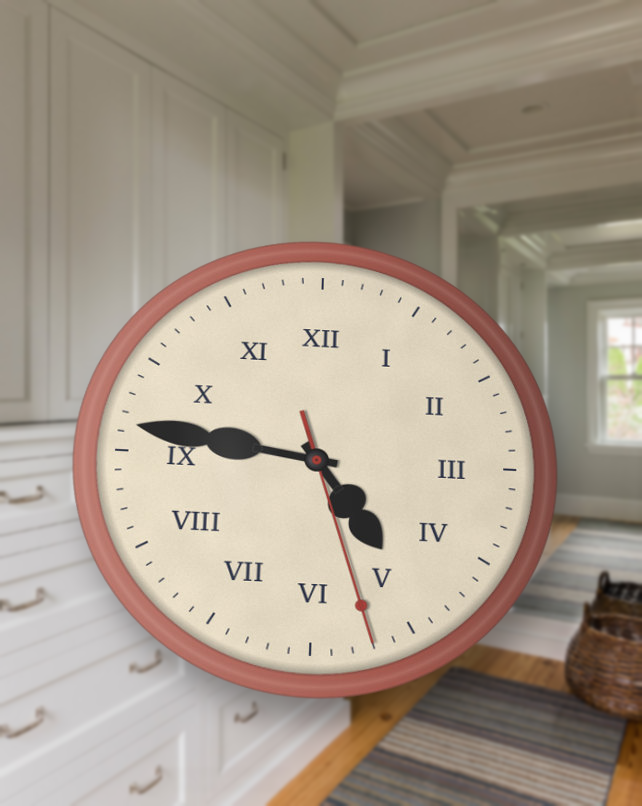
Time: {"hour": 4, "minute": 46, "second": 27}
